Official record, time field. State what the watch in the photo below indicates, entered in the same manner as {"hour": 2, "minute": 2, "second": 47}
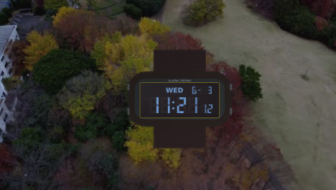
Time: {"hour": 11, "minute": 21, "second": 12}
